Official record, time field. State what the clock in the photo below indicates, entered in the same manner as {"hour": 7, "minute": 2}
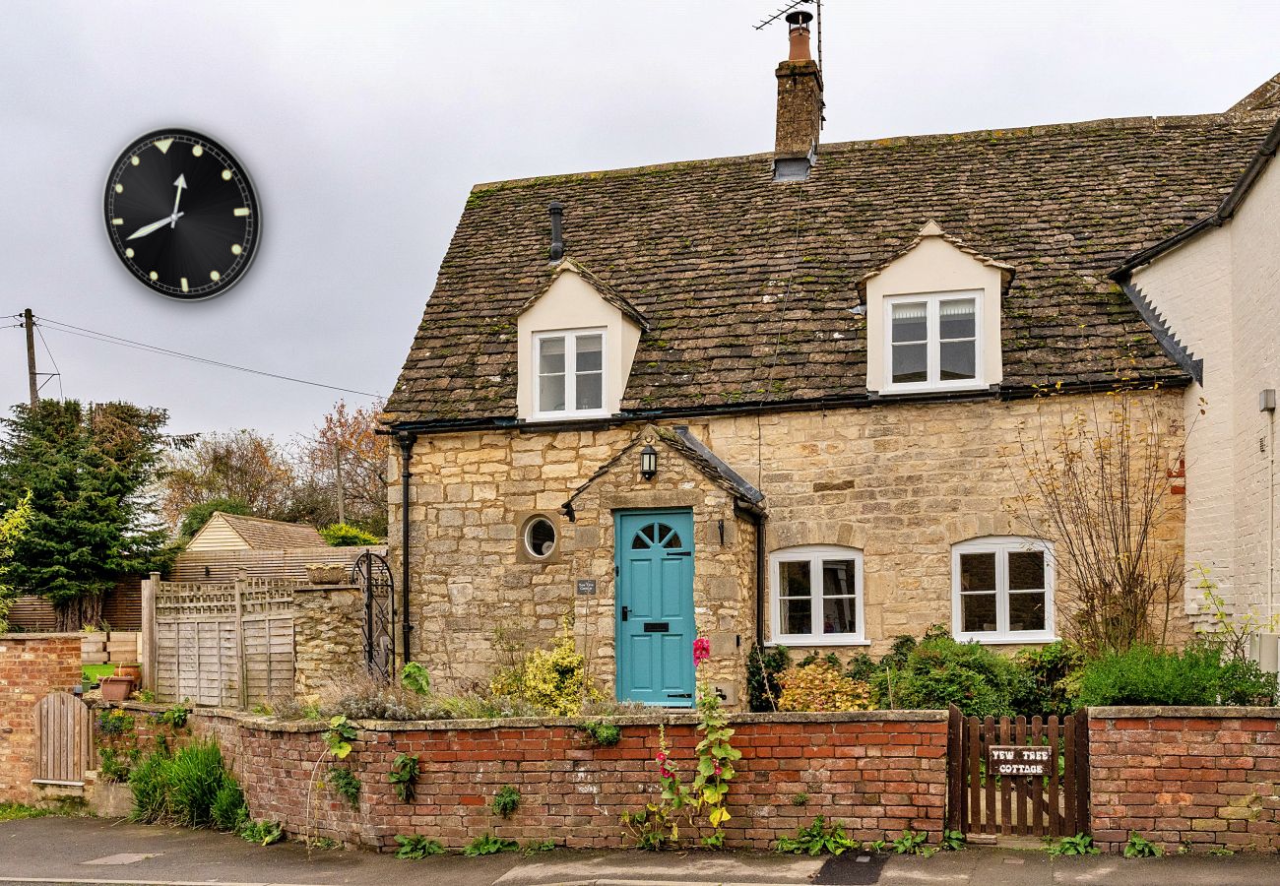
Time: {"hour": 12, "minute": 42}
